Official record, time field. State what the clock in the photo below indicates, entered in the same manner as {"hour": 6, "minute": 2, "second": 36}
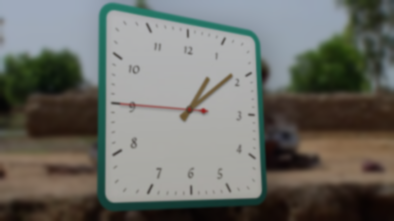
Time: {"hour": 1, "minute": 8, "second": 45}
